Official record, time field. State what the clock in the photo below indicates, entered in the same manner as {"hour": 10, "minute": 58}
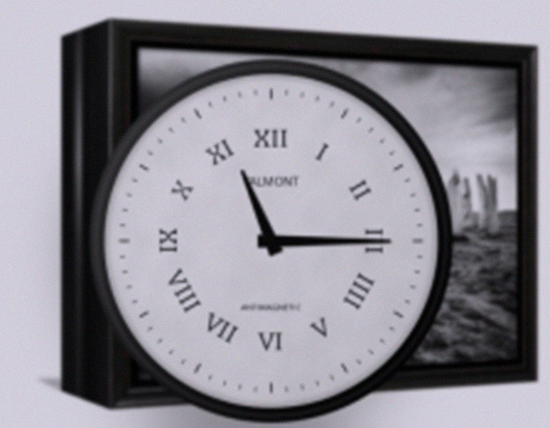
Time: {"hour": 11, "minute": 15}
